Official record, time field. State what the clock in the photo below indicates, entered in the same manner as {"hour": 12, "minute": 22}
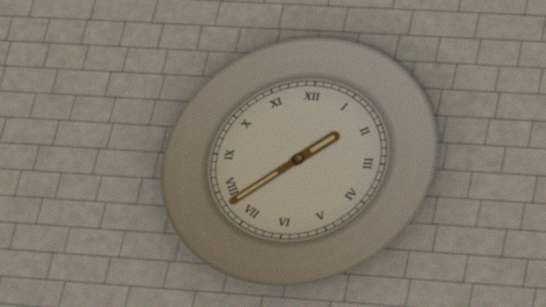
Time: {"hour": 1, "minute": 38}
